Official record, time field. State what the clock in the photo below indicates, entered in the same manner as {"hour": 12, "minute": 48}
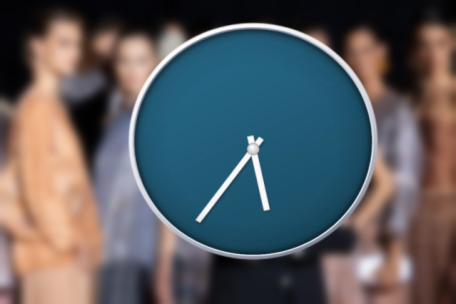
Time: {"hour": 5, "minute": 36}
